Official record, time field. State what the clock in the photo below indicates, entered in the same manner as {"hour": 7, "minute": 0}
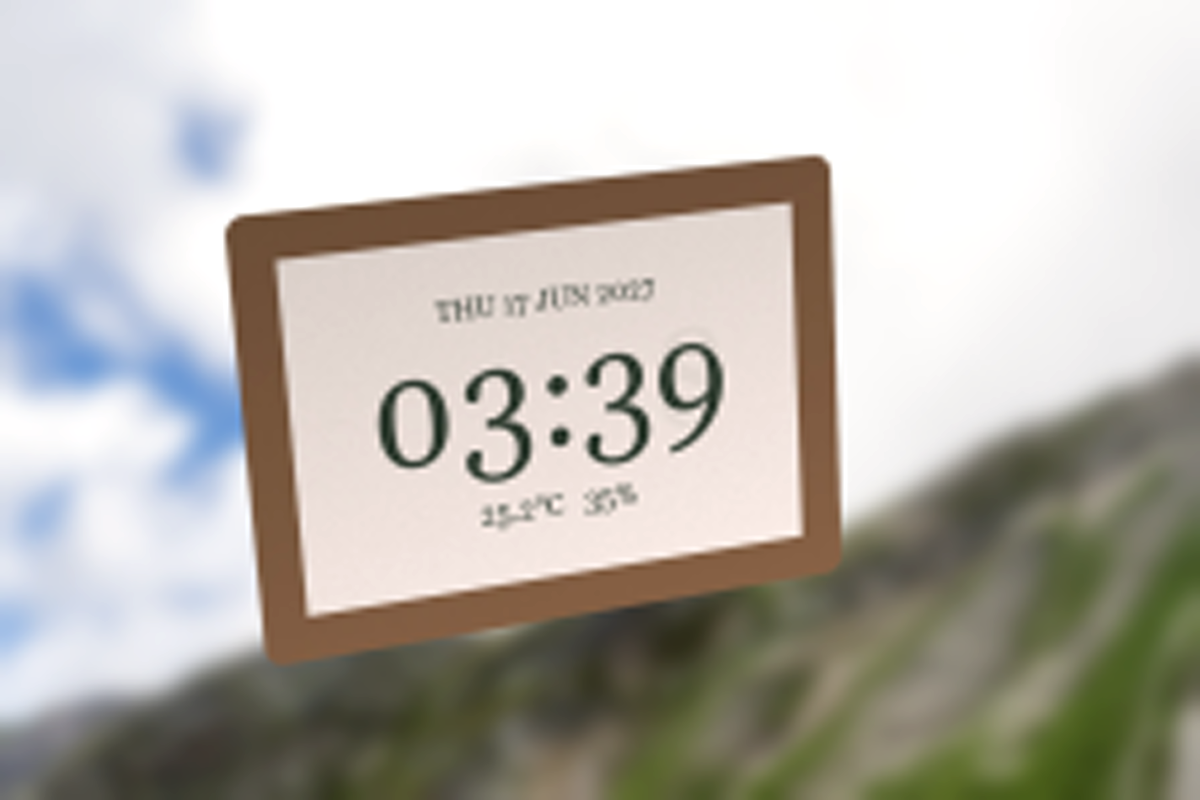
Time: {"hour": 3, "minute": 39}
